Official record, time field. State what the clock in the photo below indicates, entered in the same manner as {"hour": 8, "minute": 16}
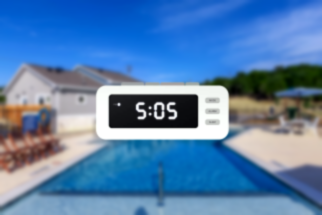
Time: {"hour": 5, "minute": 5}
